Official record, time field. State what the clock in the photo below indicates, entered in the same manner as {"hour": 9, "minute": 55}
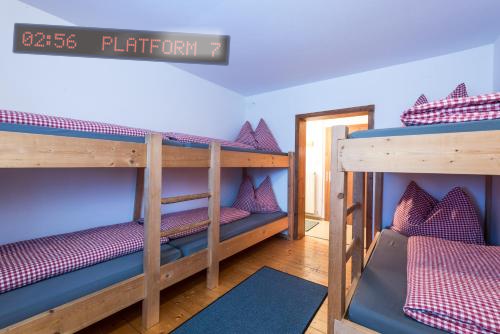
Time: {"hour": 2, "minute": 56}
